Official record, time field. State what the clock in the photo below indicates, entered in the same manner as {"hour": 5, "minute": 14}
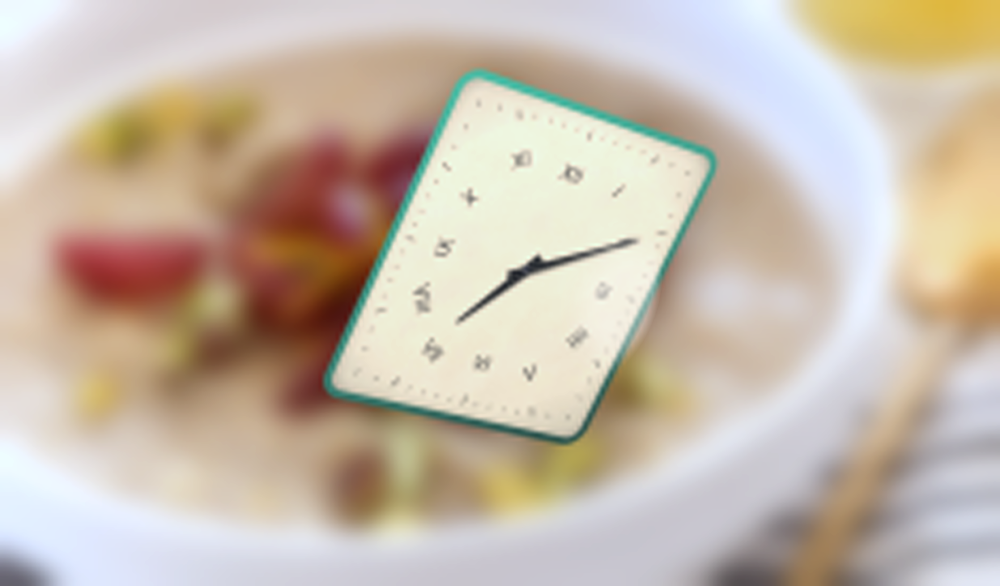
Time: {"hour": 7, "minute": 10}
